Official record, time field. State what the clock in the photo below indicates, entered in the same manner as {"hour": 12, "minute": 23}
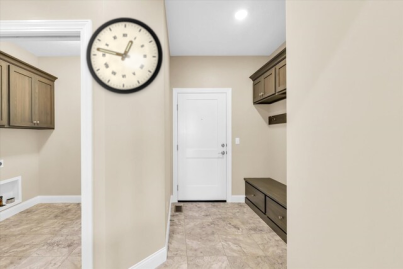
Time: {"hour": 12, "minute": 47}
